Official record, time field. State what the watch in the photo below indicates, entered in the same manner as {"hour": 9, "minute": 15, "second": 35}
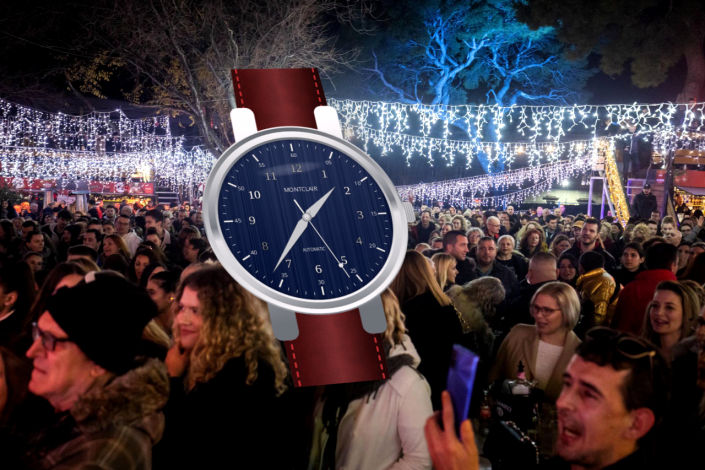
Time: {"hour": 1, "minute": 36, "second": 26}
